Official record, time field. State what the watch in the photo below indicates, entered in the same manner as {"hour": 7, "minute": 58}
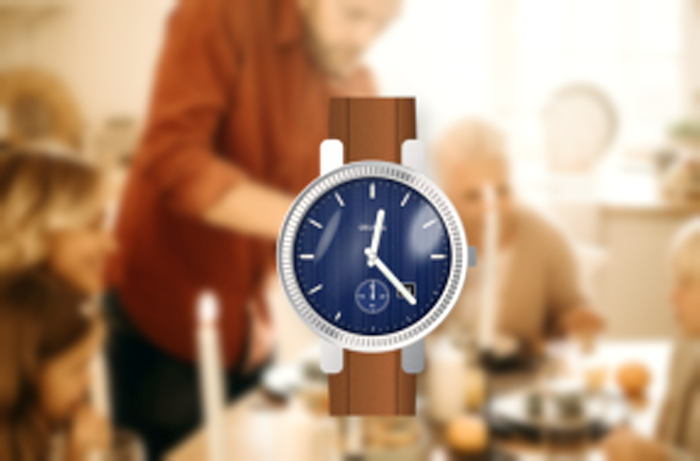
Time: {"hour": 12, "minute": 23}
